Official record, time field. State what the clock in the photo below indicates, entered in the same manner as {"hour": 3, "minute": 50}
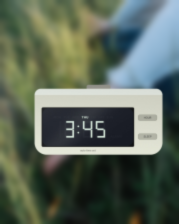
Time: {"hour": 3, "minute": 45}
